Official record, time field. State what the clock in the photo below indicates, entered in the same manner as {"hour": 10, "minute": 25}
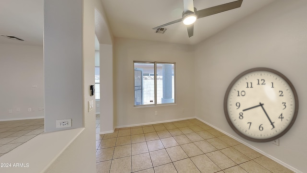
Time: {"hour": 8, "minute": 25}
